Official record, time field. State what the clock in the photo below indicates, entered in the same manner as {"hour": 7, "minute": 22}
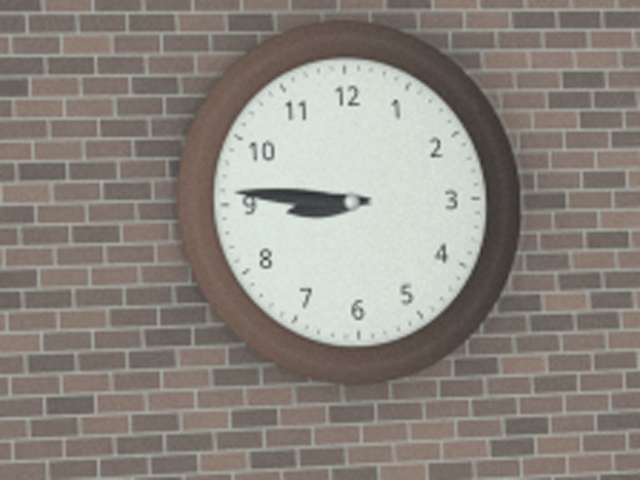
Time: {"hour": 8, "minute": 46}
